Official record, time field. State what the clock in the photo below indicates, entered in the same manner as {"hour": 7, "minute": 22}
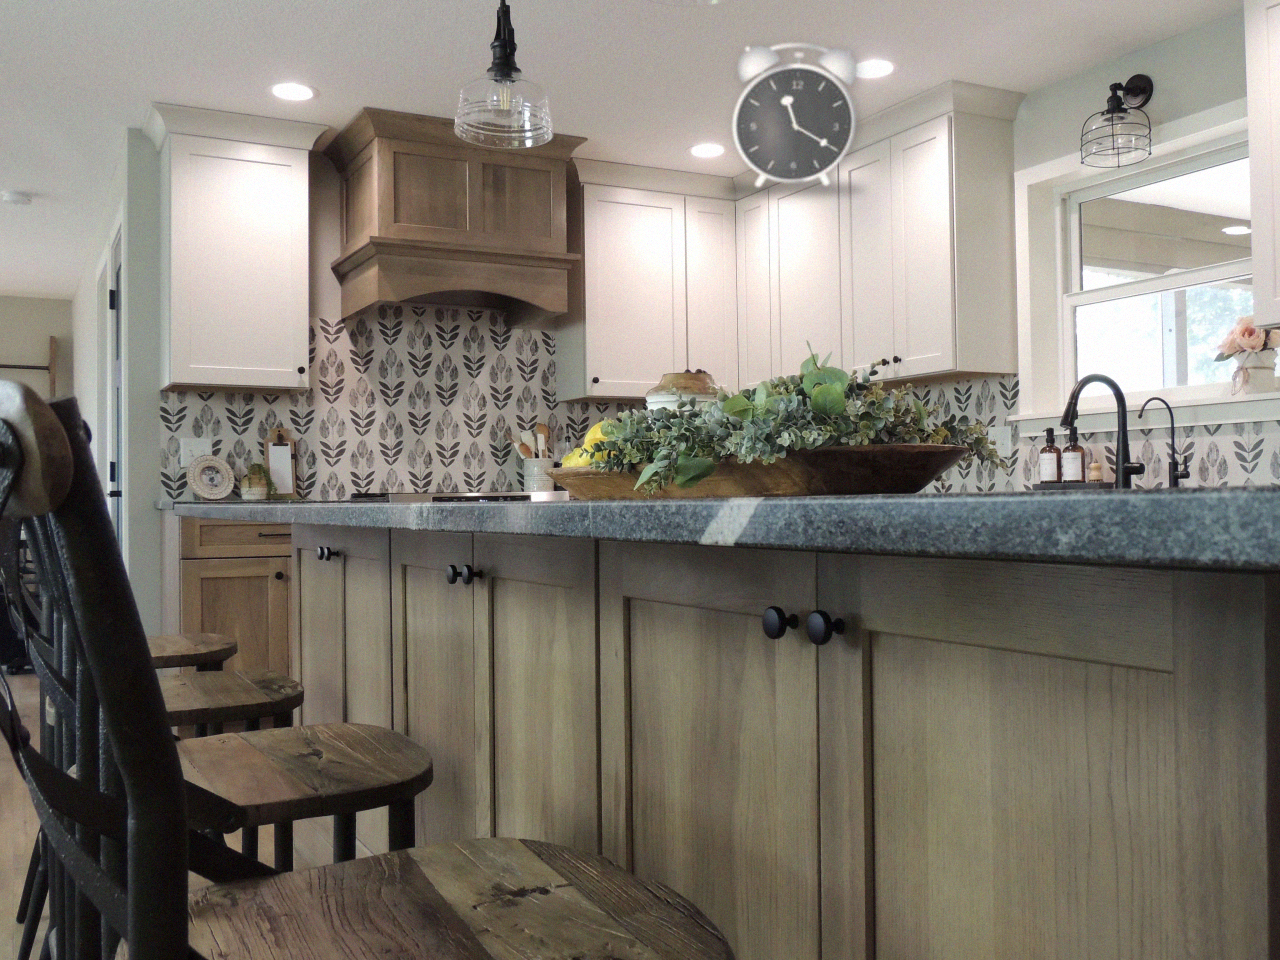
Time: {"hour": 11, "minute": 20}
